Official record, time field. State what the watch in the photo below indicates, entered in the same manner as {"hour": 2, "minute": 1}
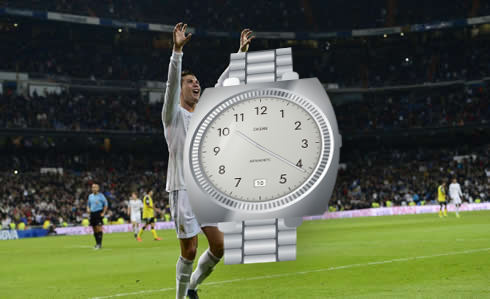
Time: {"hour": 10, "minute": 21}
